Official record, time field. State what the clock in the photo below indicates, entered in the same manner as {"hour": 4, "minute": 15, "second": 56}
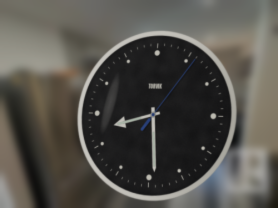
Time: {"hour": 8, "minute": 29, "second": 6}
